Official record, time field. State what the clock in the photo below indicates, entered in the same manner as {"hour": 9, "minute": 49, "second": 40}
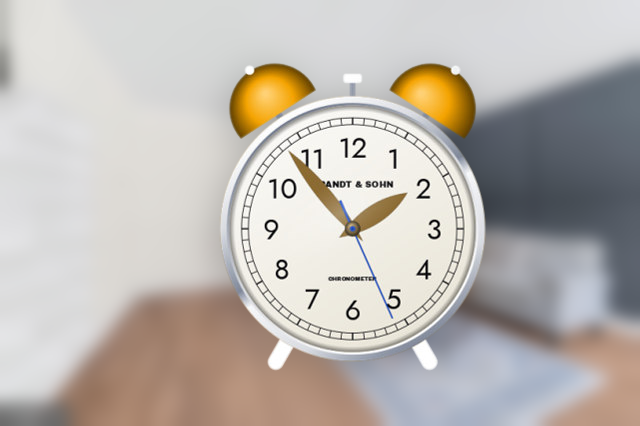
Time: {"hour": 1, "minute": 53, "second": 26}
